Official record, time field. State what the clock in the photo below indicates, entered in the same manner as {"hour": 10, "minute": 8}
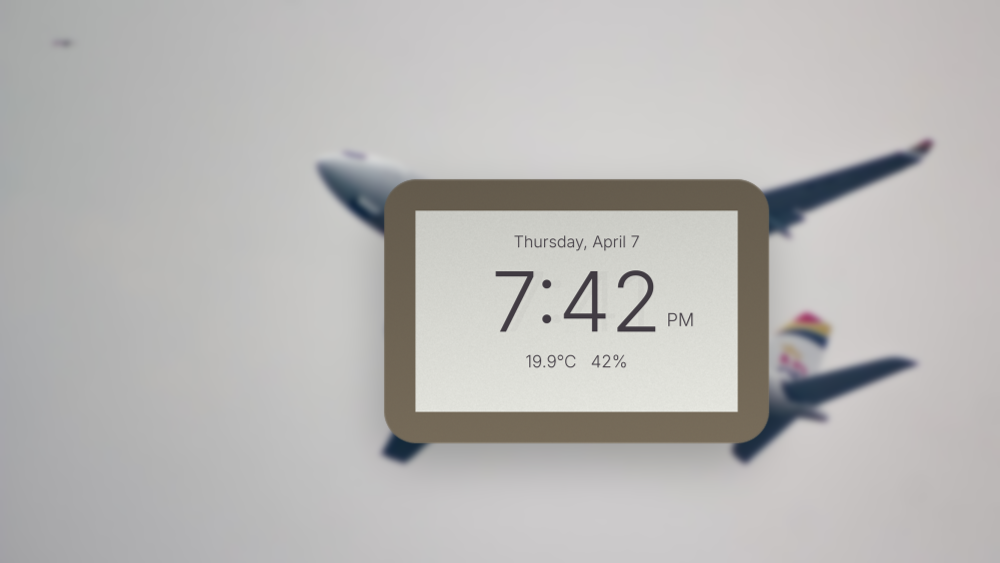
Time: {"hour": 7, "minute": 42}
